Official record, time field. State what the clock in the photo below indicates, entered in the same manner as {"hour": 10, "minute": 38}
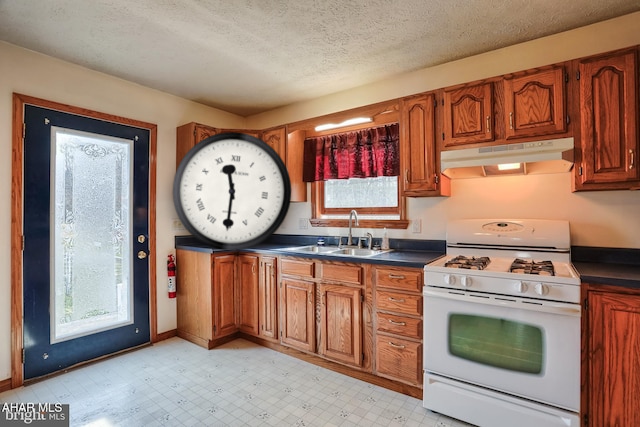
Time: {"hour": 11, "minute": 30}
